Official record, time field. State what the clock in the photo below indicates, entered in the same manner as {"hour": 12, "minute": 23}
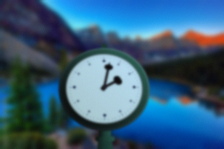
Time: {"hour": 2, "minute": 2}
